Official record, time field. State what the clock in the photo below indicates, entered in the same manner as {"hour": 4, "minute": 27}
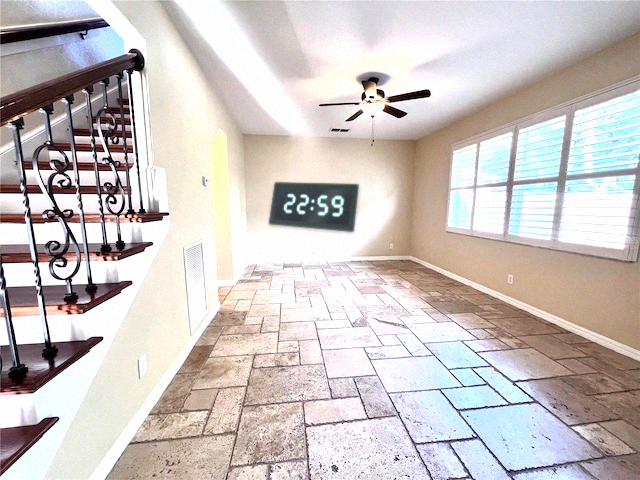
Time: {"hour": 22, "minute": 59}
